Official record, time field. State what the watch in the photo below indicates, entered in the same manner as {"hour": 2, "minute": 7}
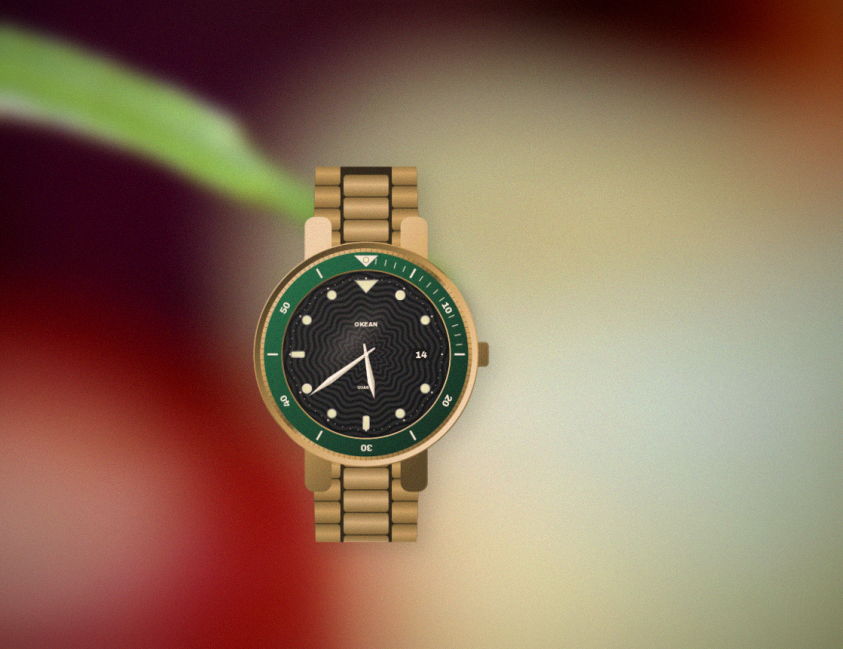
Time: {"hour": 5, "minute": 39}
